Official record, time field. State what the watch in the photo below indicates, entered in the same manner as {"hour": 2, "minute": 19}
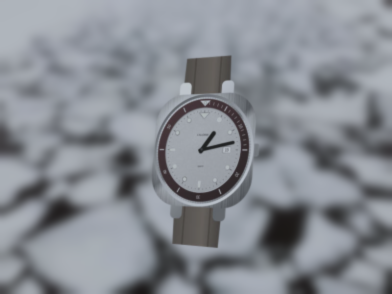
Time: {"hour": 1, "minute": 13}
